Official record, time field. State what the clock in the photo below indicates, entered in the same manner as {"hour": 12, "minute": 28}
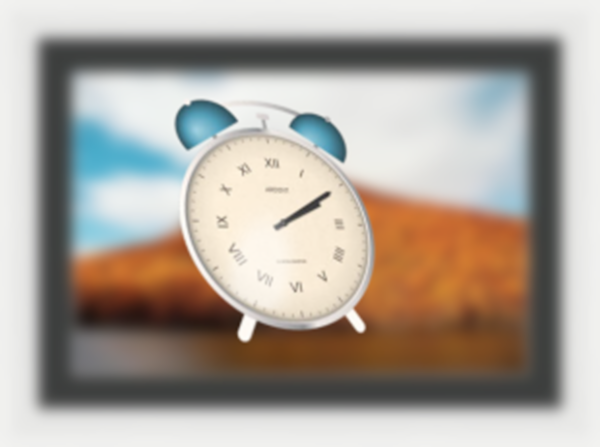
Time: {"hour": 2, "minute": 10}
